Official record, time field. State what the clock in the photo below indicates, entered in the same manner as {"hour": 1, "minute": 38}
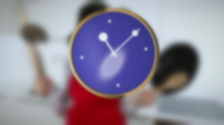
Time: {"hour": 11, "minute": 9}
